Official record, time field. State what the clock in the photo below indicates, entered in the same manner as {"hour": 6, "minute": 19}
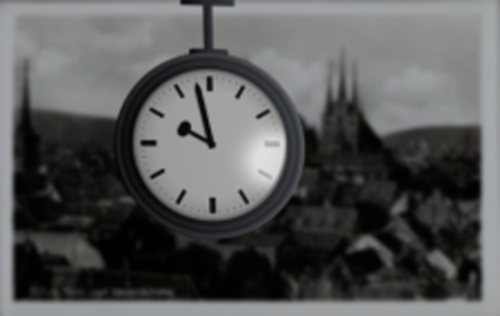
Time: {"hour": 9, "minute": 58}
